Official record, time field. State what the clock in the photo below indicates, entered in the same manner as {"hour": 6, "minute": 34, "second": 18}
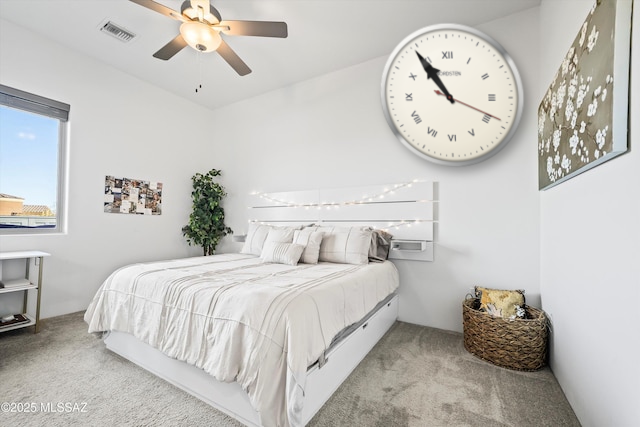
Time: {"hour": 10, "minute": 54, "second": 19}
